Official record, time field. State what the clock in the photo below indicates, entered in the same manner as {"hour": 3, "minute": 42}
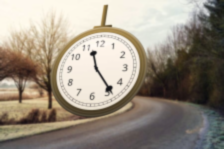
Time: {"hour": 11, "minute": 24}
